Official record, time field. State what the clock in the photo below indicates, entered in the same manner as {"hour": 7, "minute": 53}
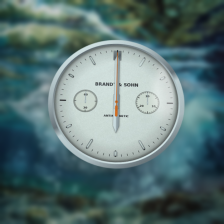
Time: {"hour": 6, "minute": 0}
